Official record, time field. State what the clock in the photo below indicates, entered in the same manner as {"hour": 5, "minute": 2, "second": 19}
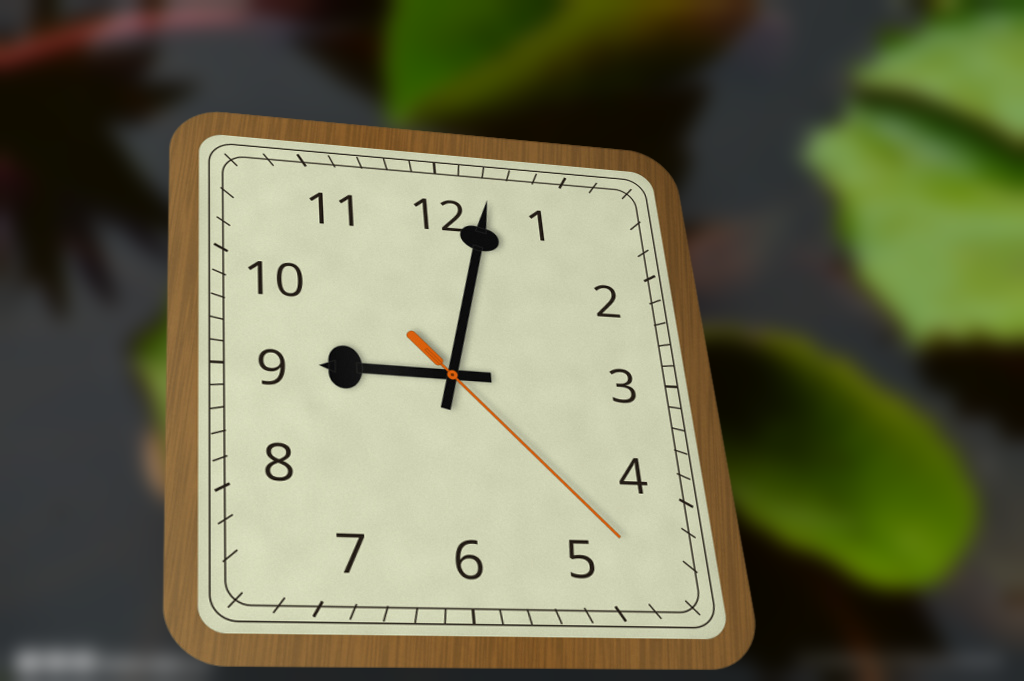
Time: {"hour": 9, "minute": 2, "second": 23}
